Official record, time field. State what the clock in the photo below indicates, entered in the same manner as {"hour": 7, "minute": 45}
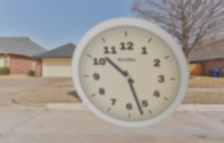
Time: {"hour": 10, "minute": 27}
